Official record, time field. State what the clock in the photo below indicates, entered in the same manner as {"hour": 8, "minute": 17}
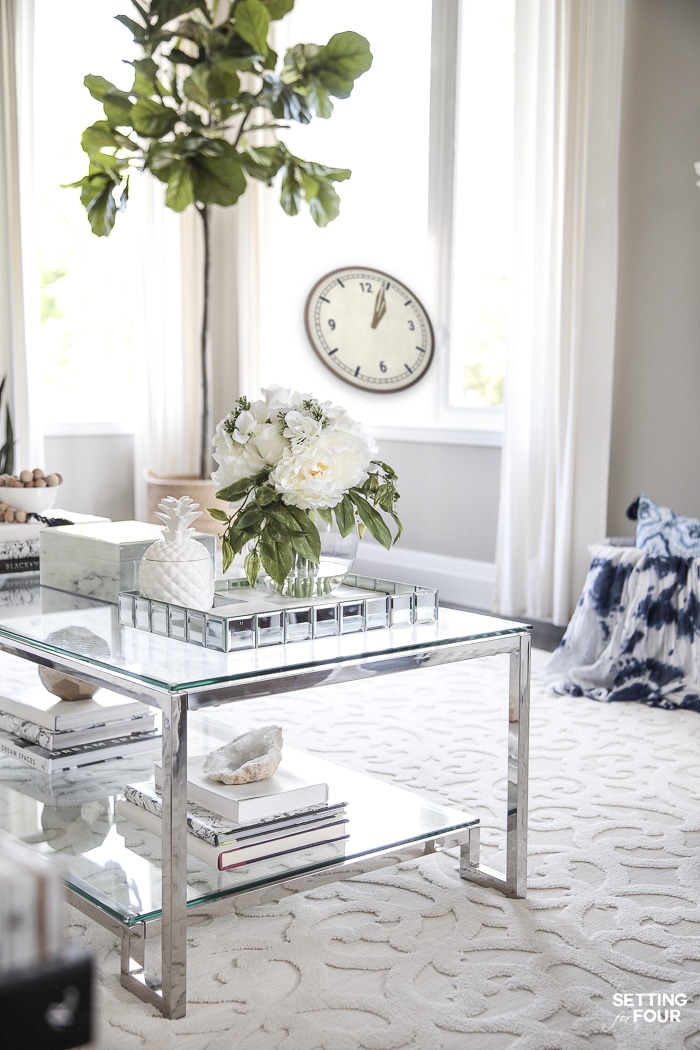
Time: {"hour": 1, "minute": 4}
